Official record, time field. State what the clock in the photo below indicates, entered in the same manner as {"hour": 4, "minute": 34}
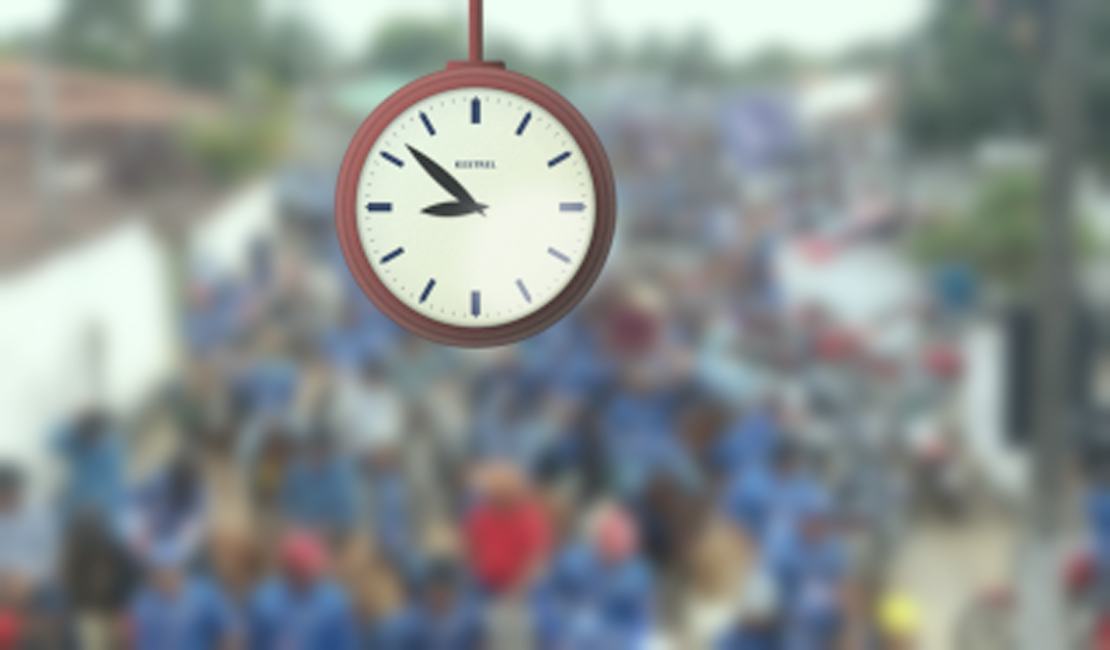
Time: {"hour": 8, "minute": 52}
